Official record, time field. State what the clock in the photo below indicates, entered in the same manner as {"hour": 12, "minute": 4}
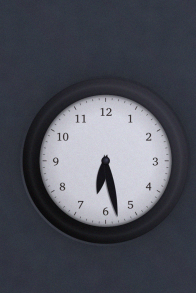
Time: {"hour": 6, "minute": 28}
